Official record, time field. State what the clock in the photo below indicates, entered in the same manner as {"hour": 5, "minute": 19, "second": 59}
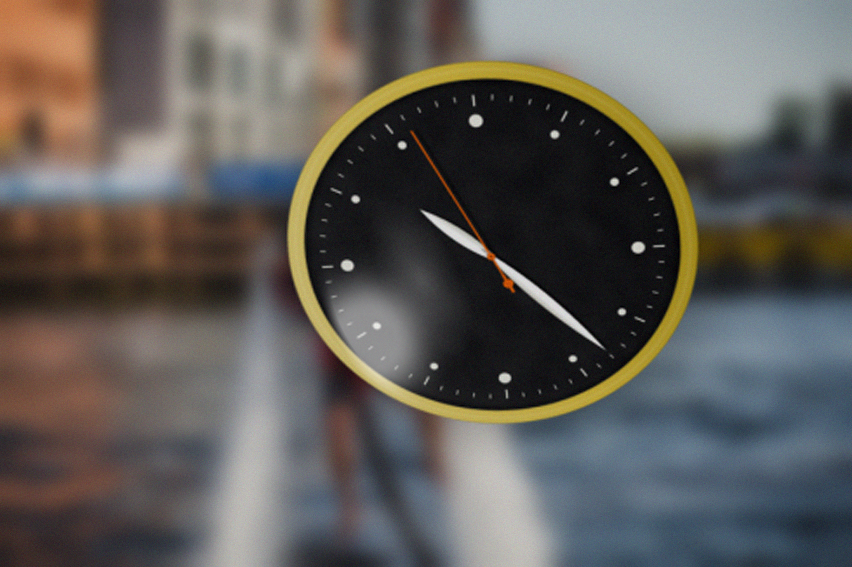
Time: {"hour": 10, "minute": 22, "second": 56}
